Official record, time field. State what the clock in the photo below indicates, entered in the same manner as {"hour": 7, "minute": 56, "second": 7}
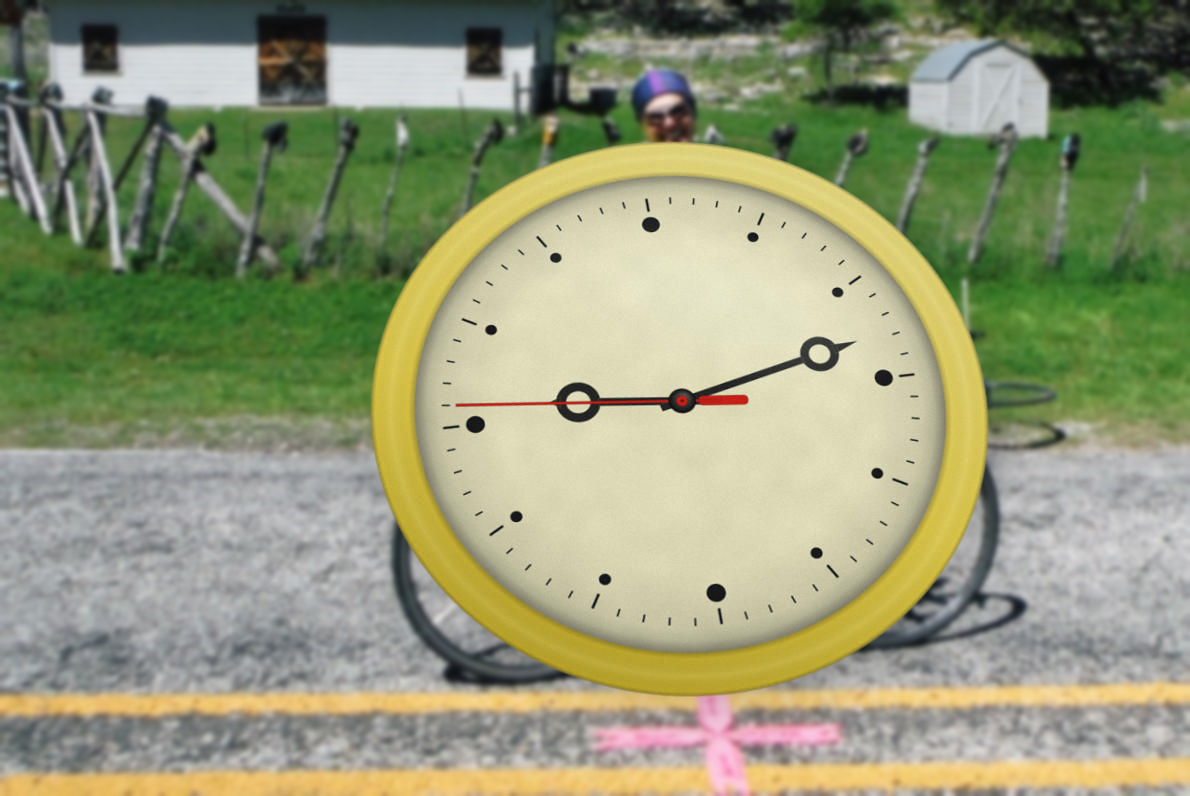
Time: {"hour": 9, "minute": 12, "second": 46}
